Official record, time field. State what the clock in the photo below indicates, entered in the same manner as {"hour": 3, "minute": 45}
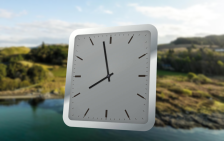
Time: {"hour": 7, "minute": 58}
